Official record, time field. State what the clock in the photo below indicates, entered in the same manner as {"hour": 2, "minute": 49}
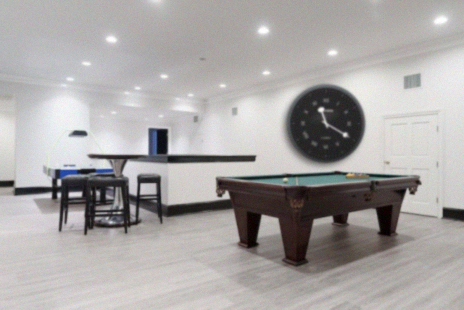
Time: {"hour": 11, "minute": 20}
